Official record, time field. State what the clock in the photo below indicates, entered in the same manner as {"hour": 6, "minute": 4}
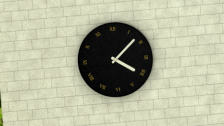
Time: {"hour": 4, "minute": 8}
